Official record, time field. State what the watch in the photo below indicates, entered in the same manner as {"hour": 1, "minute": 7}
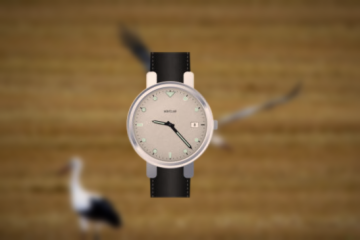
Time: {"hour": 9, "minute": 23}
